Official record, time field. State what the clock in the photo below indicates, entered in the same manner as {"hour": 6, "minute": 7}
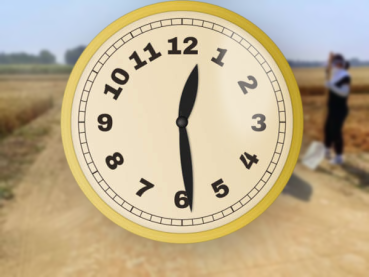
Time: {"hour": 12, "minute": 29}
